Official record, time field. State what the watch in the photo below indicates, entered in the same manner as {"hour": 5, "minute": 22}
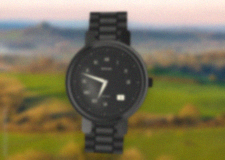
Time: {"hour": 6, "minute": 48}
